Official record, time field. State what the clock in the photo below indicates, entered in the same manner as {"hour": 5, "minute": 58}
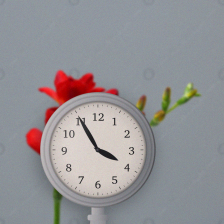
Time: {"hour": 3, "minute": 55}
